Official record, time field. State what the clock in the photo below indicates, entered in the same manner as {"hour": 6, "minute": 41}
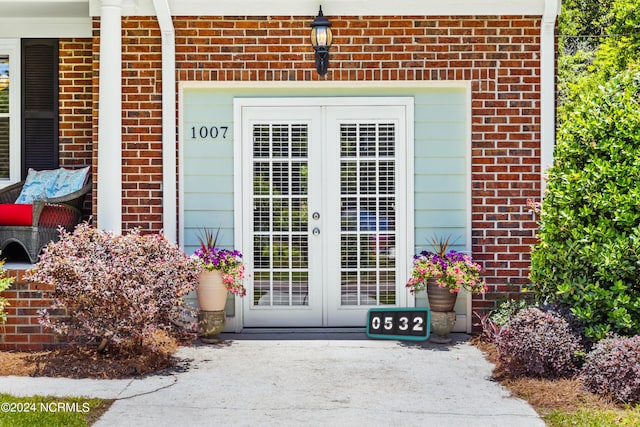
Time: {"hour": 5, "minute": 32}
